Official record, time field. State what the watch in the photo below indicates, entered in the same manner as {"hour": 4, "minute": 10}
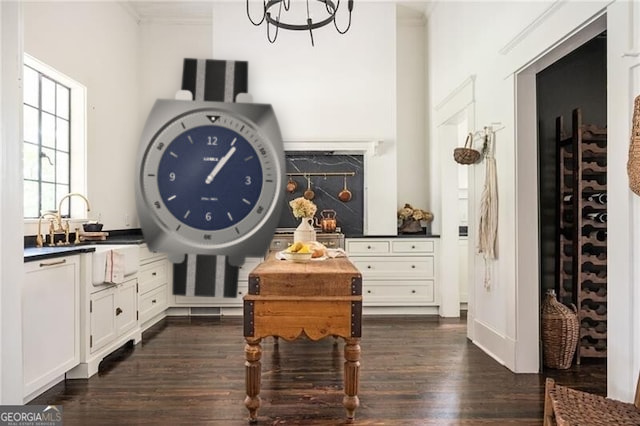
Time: {"hour": 1, "minute": 6}
